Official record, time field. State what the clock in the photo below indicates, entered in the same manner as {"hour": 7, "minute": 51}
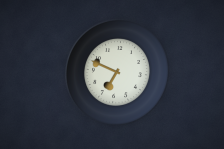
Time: {"hour": 6, "minute": 48}
